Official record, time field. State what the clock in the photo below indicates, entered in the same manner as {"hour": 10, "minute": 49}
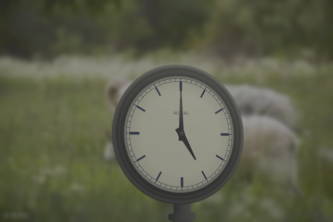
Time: {"hour": 5, "minute": 0}
